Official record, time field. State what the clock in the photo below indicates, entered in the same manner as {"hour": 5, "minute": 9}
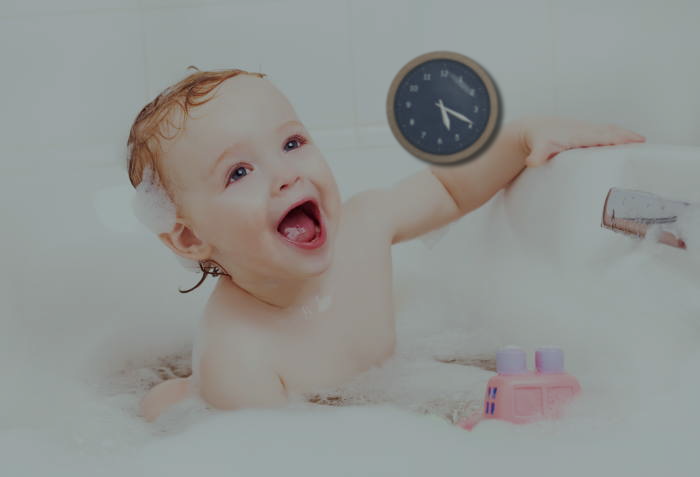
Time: {"hour": 5, "minute": 19}
